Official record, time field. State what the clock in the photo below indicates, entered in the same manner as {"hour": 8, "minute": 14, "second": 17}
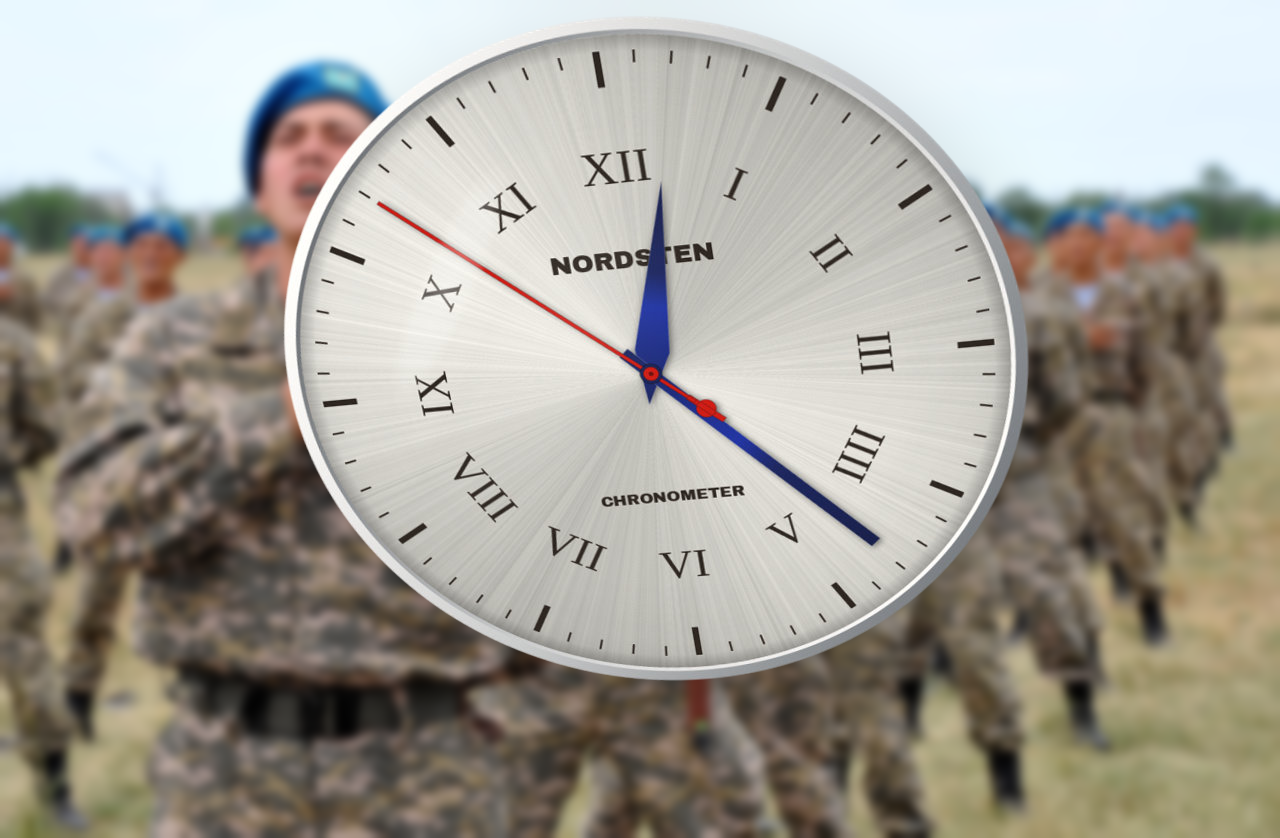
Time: {"hour": 12, "minute": 22, "second": 52}
